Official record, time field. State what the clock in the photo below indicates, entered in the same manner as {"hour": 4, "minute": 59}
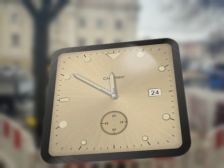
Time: {"hour": 11, "minute": 51}
